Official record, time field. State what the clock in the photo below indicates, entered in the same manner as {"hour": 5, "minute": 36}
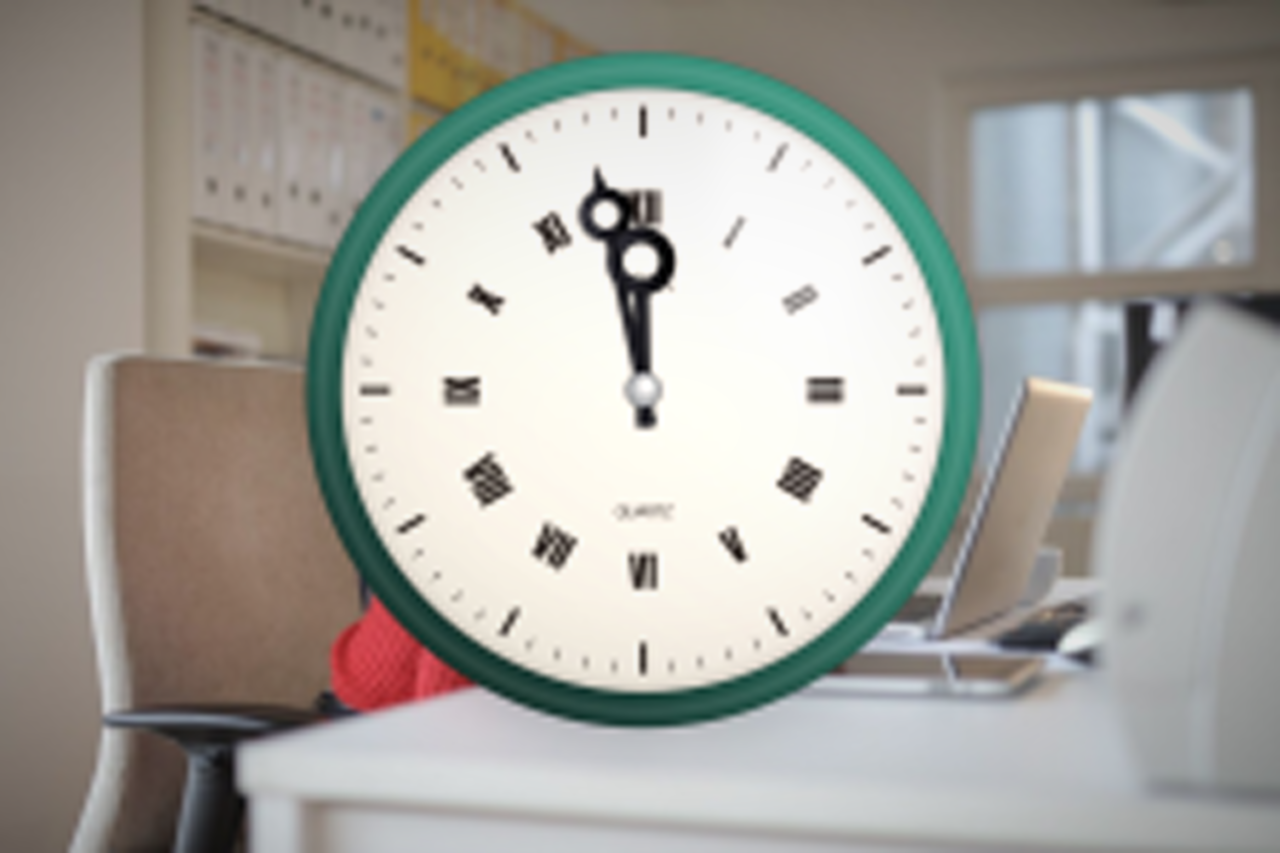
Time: {"hour": 11, "minute": 58}
